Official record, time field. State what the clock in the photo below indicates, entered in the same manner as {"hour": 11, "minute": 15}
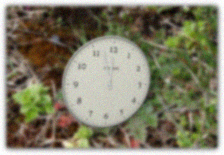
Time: {"hour": 11, "minute": 57}
